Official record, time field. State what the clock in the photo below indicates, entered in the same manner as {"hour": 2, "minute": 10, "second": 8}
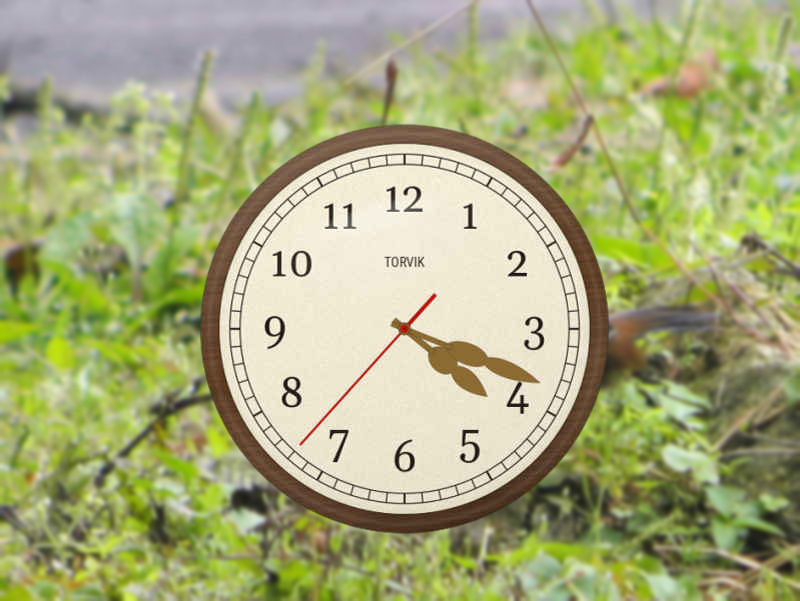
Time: {"hour": 4, "minute": 18, "second": 37}
